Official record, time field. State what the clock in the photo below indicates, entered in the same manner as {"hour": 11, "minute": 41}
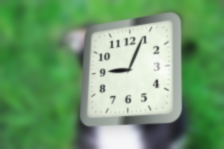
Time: {"hour": 9, "minute": 4}
